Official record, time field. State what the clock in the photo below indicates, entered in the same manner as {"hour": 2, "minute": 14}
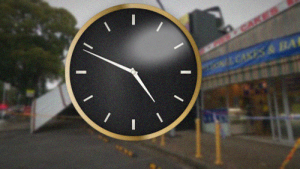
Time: {"hour": 4, "minute": 49}
